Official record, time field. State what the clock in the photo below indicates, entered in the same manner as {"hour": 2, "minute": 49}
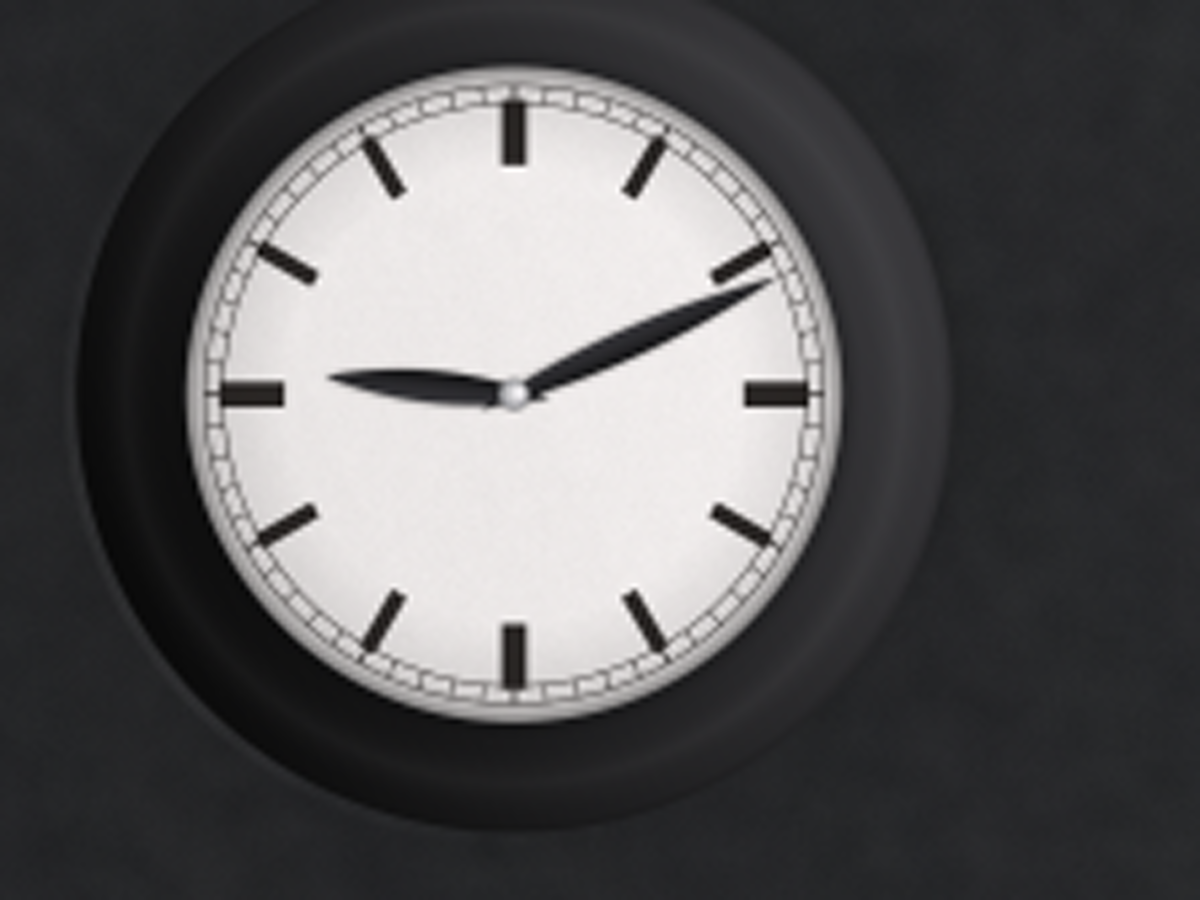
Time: {"hour": 9, "minute": 11}
